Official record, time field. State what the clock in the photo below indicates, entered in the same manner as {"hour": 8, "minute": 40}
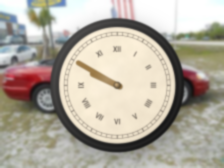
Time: {"hour": 9, "minute": 50}
